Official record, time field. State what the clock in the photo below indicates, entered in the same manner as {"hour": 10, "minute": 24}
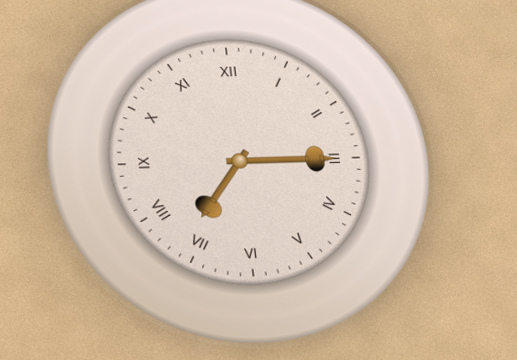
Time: {"hour": 7, "minute": 15}
